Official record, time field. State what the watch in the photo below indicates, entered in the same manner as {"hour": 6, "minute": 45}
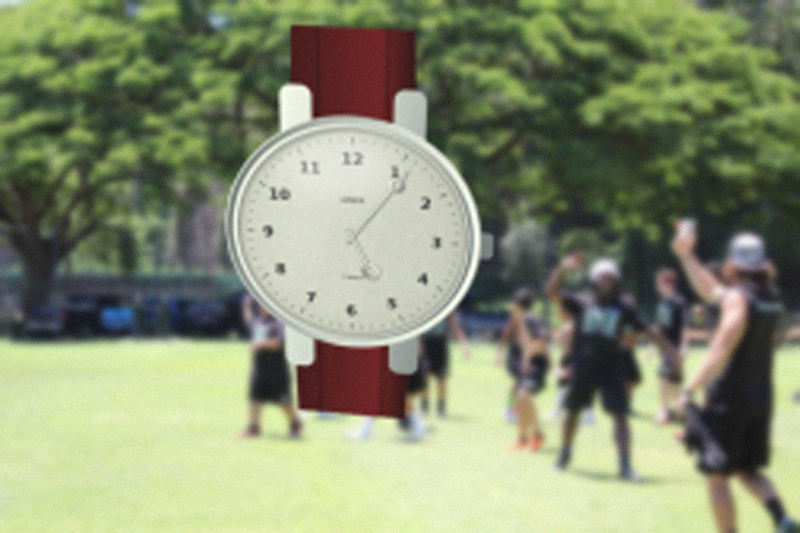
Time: {"hour": 5, "minute": 6}
